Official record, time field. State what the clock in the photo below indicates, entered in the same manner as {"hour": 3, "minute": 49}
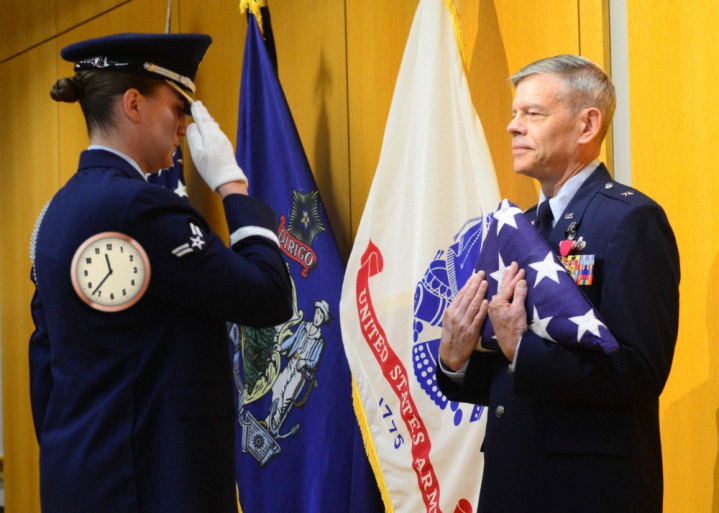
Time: {"hour": 11, "minute": 37}
